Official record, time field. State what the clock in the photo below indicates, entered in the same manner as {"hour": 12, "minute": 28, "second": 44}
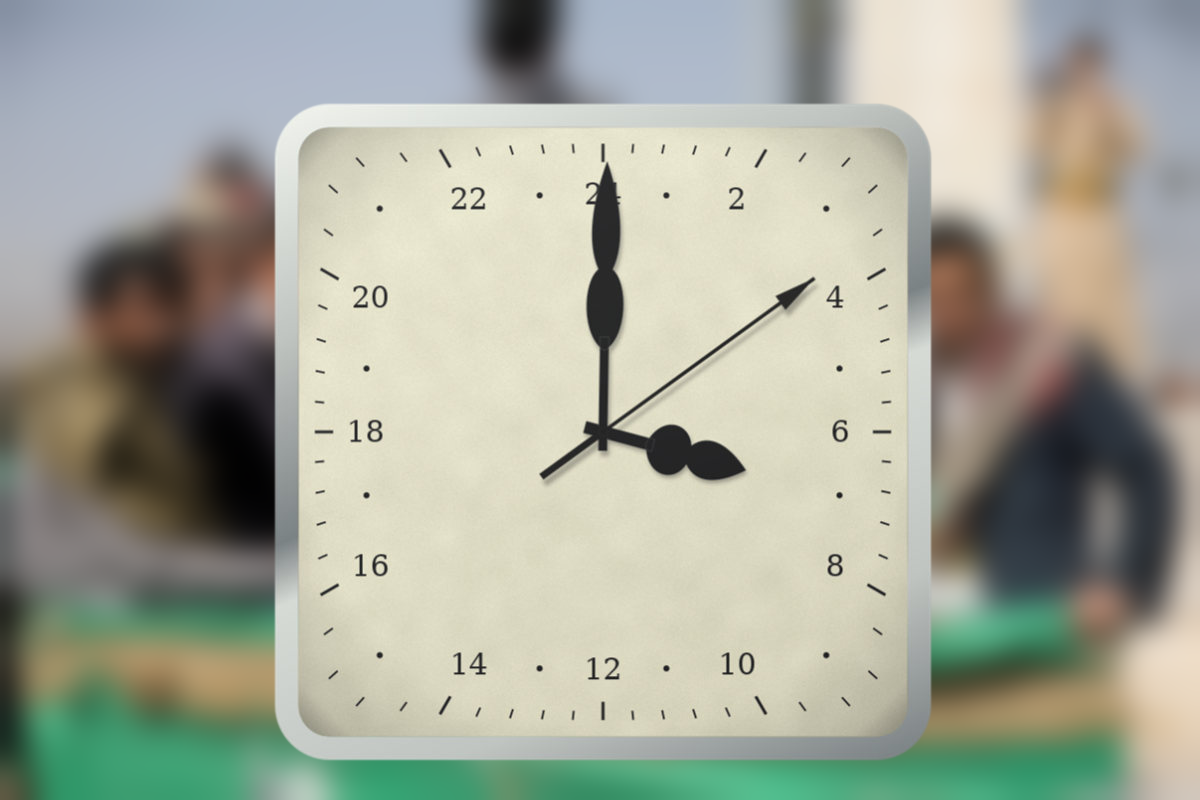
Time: {"hour": 7, "minute": 0, "second": 9}
